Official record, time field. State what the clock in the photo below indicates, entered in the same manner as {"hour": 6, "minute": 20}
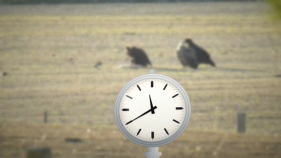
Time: {"hour": 11, "minute": 40}
